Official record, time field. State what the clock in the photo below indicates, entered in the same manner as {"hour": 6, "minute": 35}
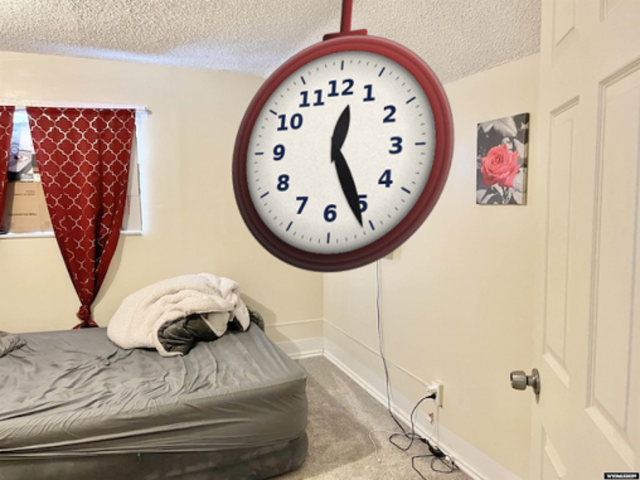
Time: {"hour": 12, "minute": 26}
